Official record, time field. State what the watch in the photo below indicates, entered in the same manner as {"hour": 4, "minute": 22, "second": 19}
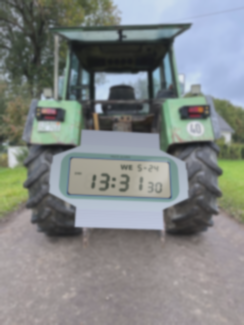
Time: {"hour": 13, "minute": 31, "second": 30}
